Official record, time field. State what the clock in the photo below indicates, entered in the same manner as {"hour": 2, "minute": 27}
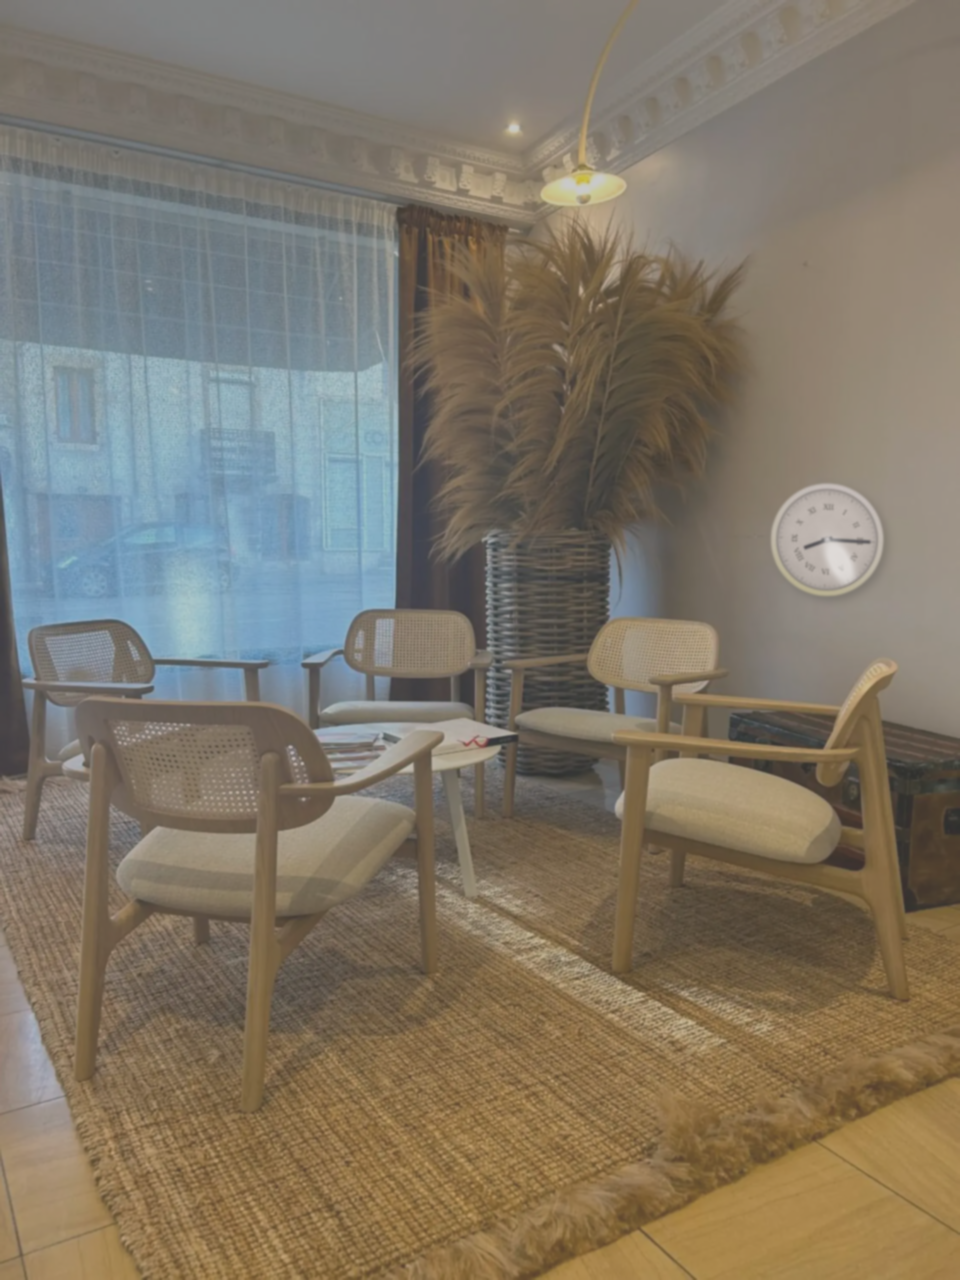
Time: {"hour": 8, "minute": 15}
